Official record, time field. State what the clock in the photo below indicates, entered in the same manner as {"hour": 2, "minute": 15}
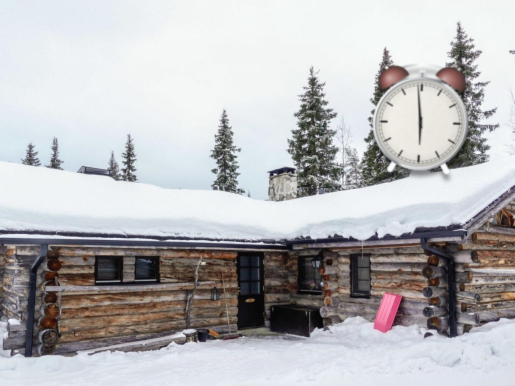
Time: {"hour": 5, "minute": 59}
